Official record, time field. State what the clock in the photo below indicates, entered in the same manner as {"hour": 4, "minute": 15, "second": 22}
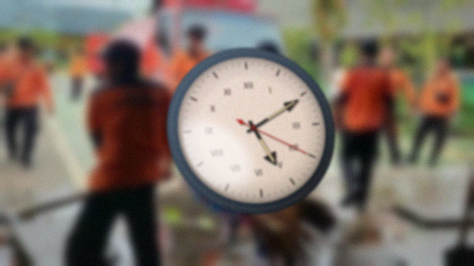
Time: {"hour": 5, "minute": 10, "second": 20}
